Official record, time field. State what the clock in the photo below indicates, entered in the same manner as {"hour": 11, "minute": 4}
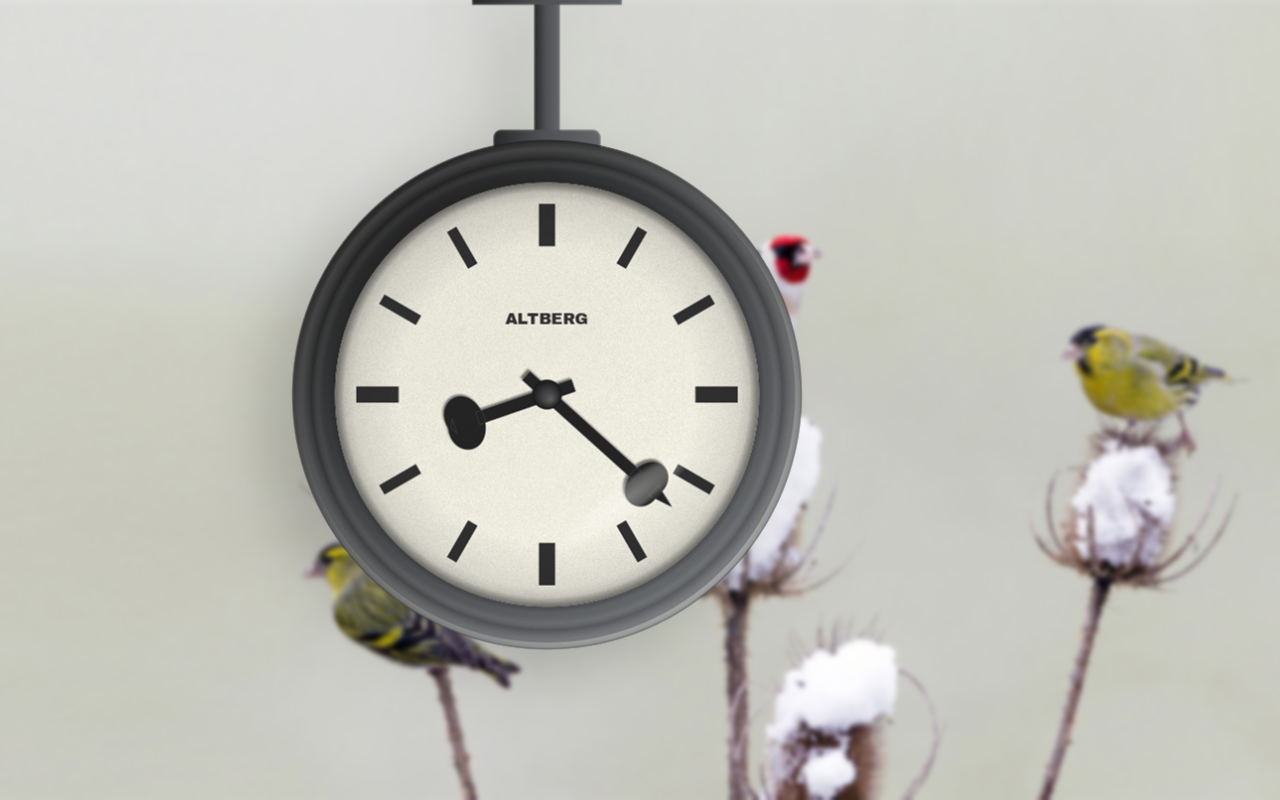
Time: {"hour": 8, "minute": 22}
